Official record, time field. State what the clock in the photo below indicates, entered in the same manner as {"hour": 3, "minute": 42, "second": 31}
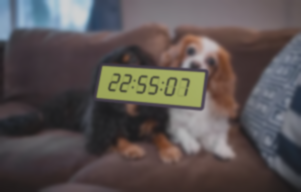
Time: {"hour": 22, "minute": 55, "second": 7}
